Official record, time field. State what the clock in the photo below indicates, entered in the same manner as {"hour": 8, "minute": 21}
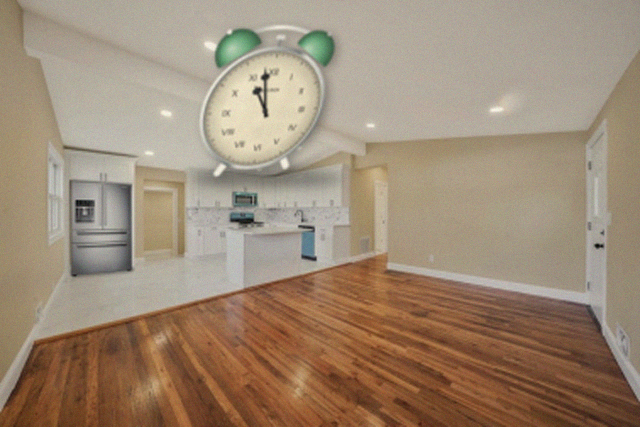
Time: {"hour": 10, "minute": 58}
